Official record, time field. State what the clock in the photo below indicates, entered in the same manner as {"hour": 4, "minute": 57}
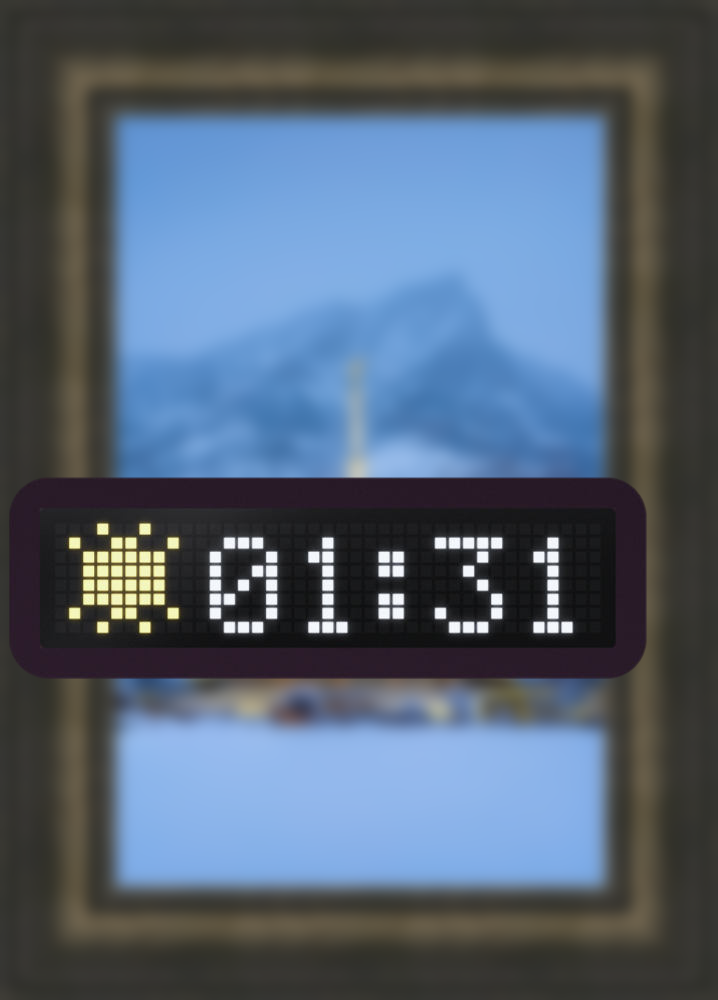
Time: {"hour": 1, "minute": 31}
